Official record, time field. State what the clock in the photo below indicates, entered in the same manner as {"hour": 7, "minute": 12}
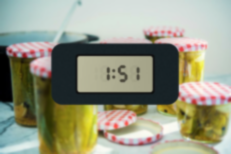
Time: {"hour": 1, "minute": 51}
